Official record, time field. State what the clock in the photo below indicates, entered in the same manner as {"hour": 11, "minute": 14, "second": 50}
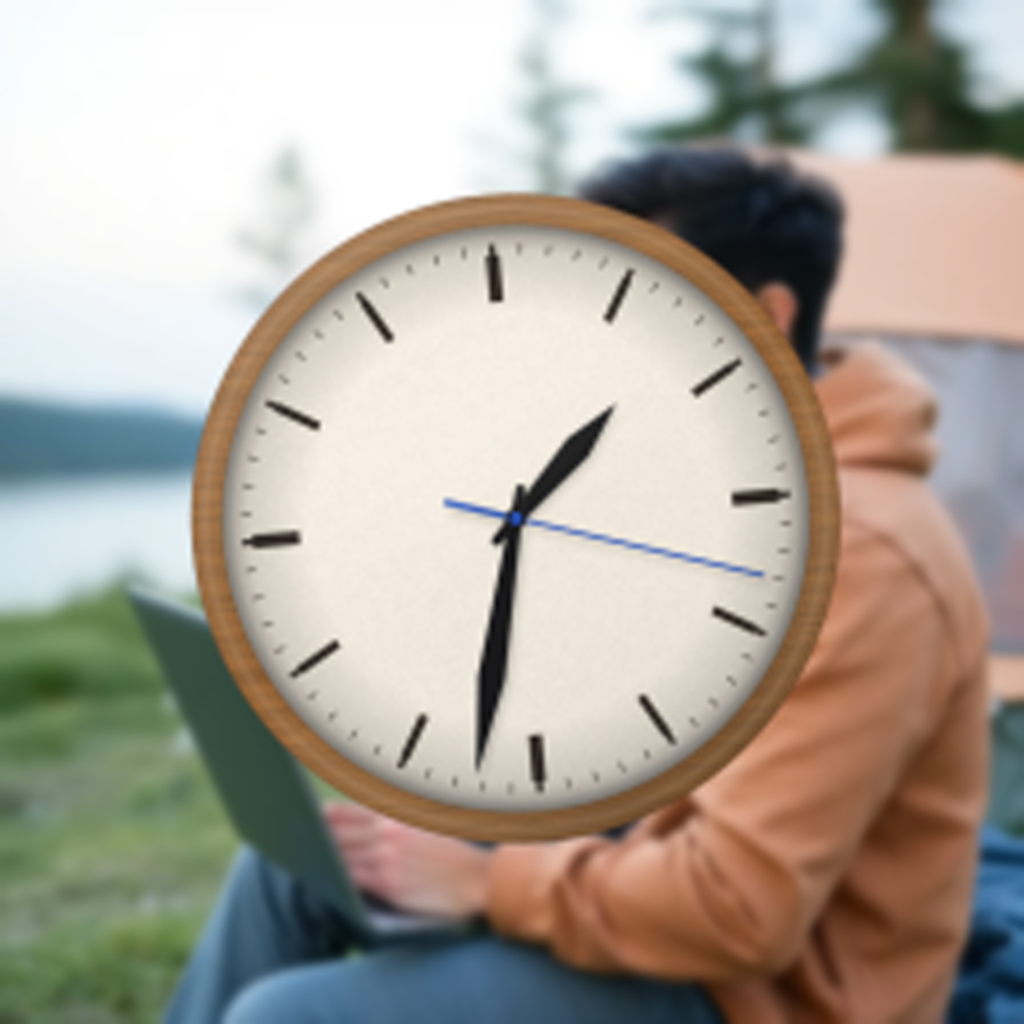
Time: {"hour": 1, "minute": 32, "second": 18}
